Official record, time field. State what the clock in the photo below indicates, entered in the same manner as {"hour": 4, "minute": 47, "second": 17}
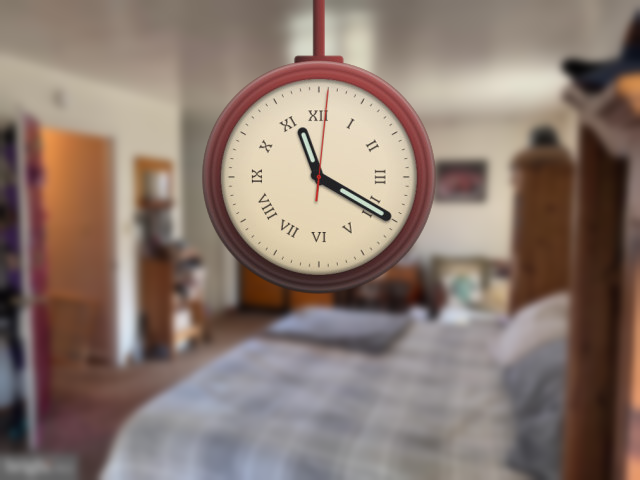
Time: {"hour": 11, "minute": 20, "second": 1}
